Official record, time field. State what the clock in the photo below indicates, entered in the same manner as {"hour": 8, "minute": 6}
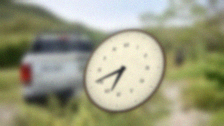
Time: {"hour": 6, "minute": 41}
